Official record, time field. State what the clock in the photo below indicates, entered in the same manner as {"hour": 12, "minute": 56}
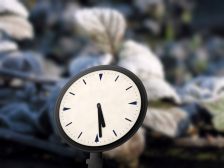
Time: {"hour": 5, "minute": 29}
